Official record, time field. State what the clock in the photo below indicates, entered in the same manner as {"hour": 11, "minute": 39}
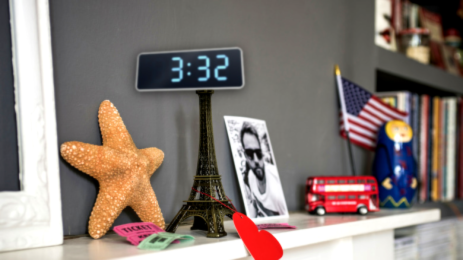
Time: {"hour": 3, "minute": 32}
